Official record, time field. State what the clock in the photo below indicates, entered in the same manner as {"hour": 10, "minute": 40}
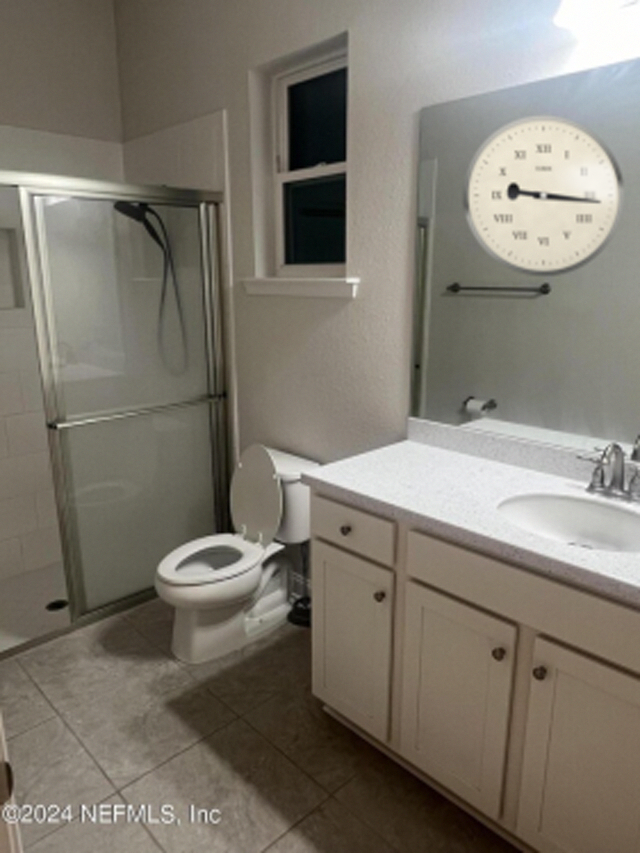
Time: {"hour": 9, "minute": 16}
